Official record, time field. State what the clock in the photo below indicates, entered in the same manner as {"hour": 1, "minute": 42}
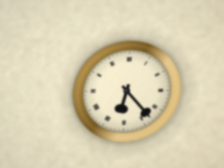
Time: {"hour": 6, "minute": 23}
